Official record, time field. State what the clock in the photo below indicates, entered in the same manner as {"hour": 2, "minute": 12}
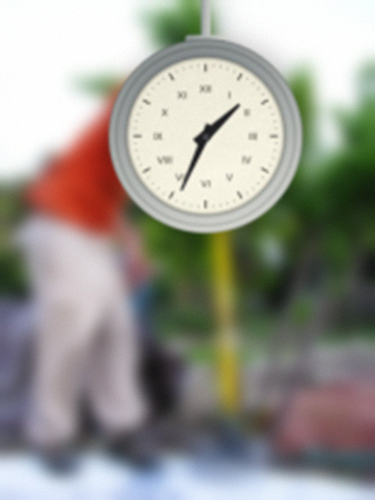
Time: {"hour": 1, "minute": 34}
